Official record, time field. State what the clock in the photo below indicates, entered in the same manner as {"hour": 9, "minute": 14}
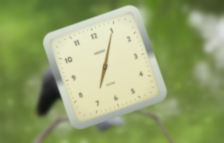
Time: {"hour": 7, "minute": 5}
